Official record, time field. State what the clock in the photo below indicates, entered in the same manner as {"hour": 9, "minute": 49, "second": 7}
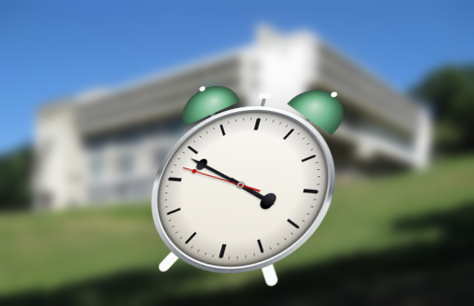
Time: {"hour": 3, "minute": 48, "second": 47}
